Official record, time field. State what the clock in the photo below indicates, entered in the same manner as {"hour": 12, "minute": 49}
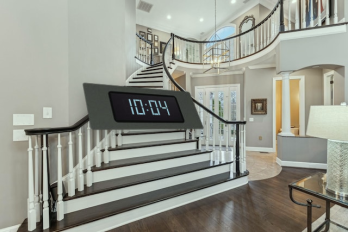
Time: {"hour": 10, "minute": 4}
